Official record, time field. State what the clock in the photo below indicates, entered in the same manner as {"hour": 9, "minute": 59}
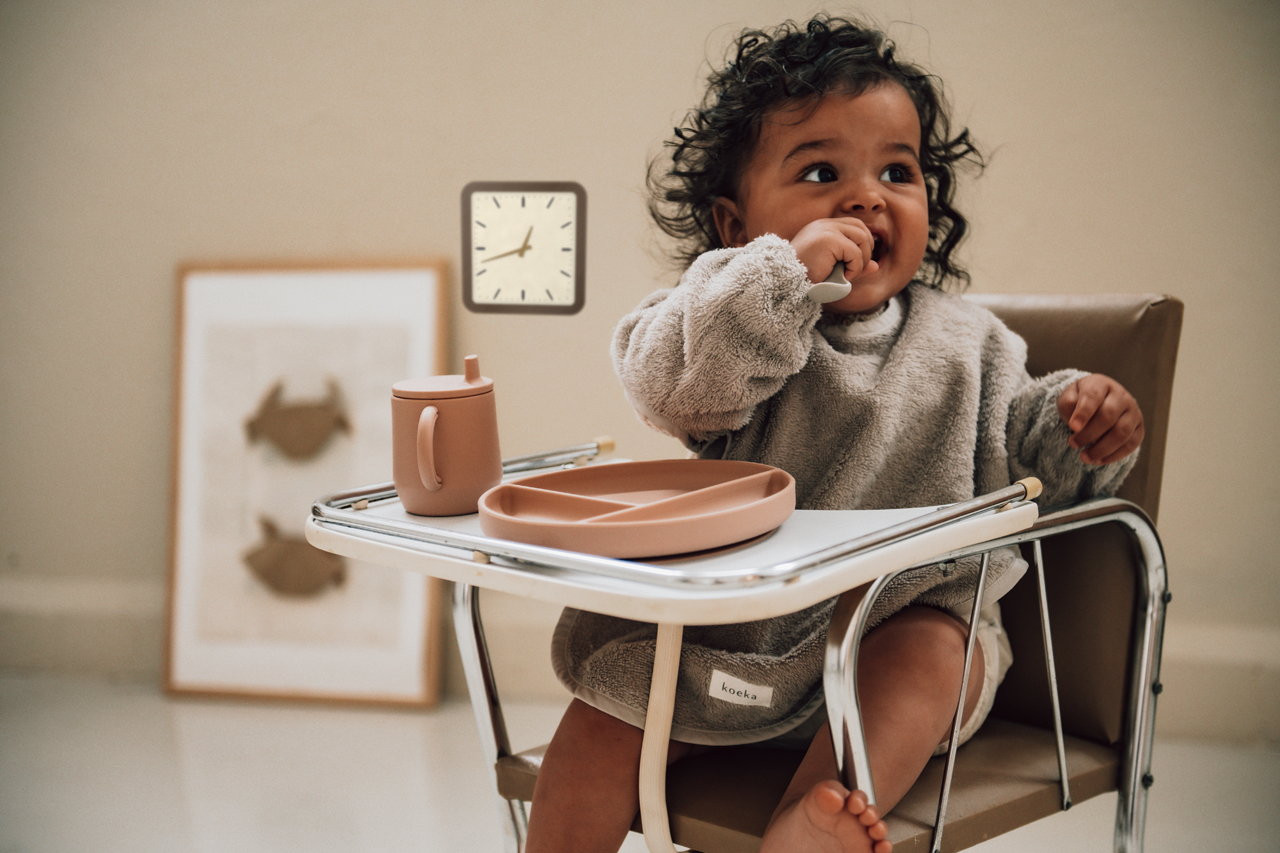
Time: {"hour": 12, "minute": 42}
